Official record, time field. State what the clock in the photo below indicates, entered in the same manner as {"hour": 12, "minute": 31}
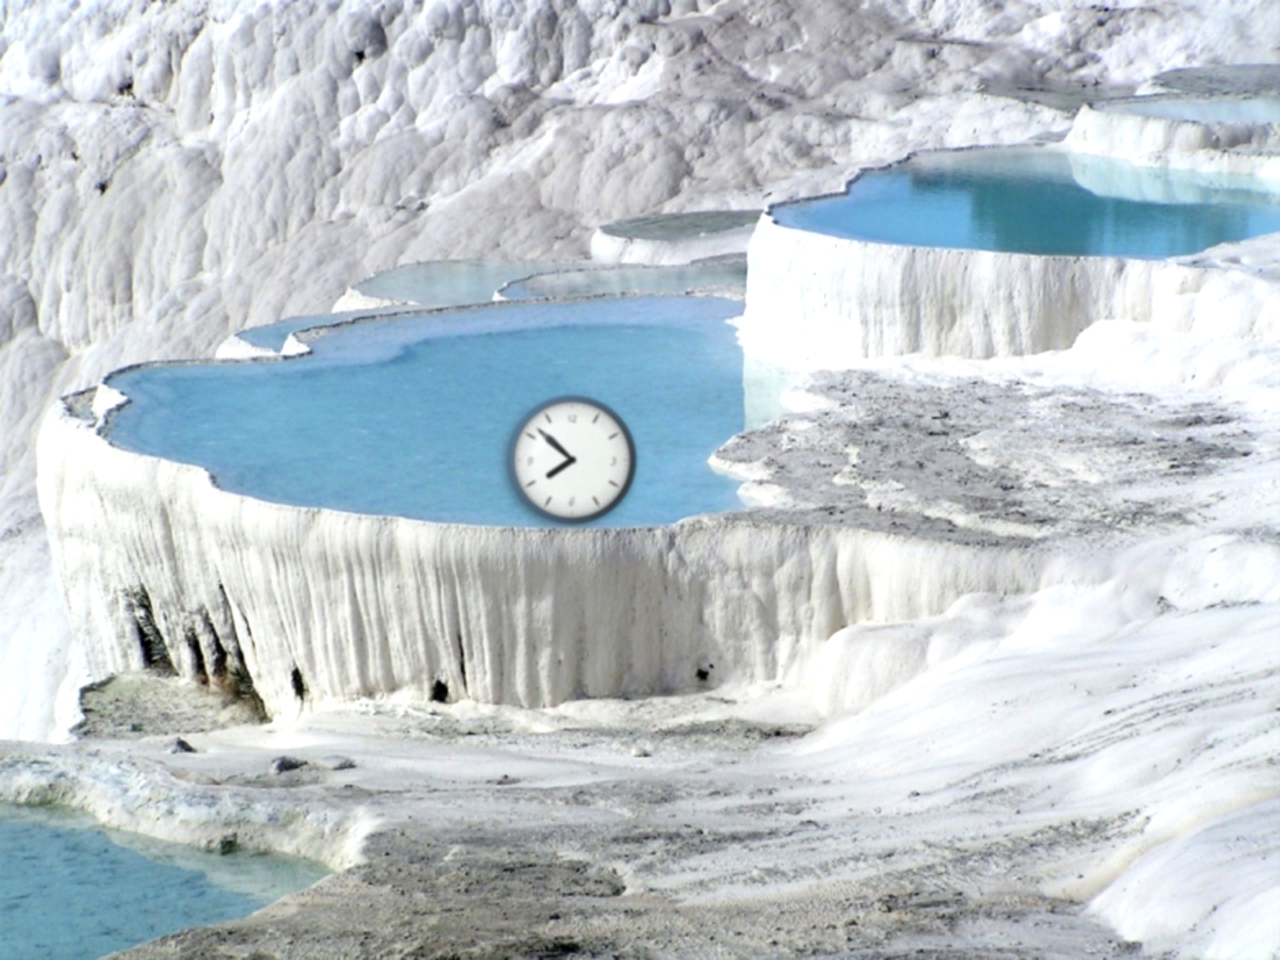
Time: {"hour": 7, "minute": 52}
